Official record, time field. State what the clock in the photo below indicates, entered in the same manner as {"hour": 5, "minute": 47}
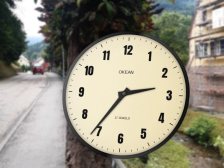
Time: {"hour": 2, "minute": 36}
